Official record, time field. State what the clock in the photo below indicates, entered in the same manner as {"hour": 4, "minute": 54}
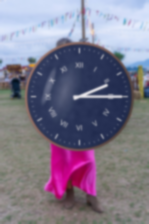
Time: {"hour": 2, "minute": 15}
